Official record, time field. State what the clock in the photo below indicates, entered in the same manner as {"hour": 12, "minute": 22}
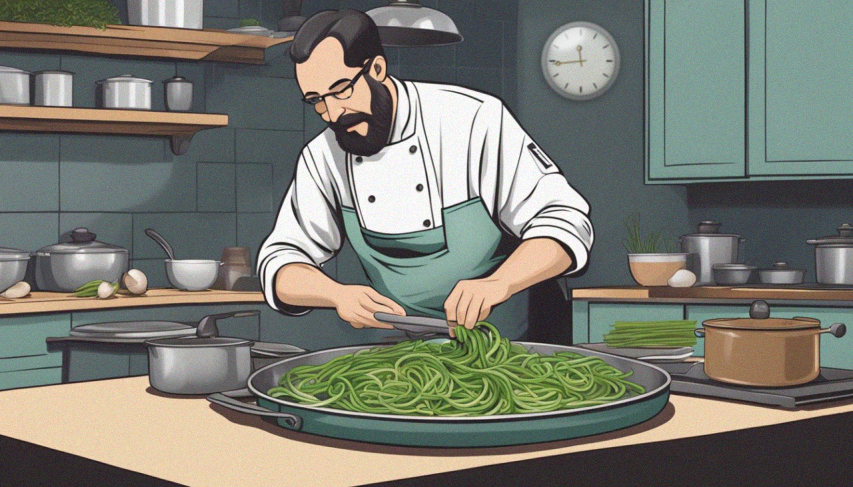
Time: {"hour": 11, "minute": 44}
